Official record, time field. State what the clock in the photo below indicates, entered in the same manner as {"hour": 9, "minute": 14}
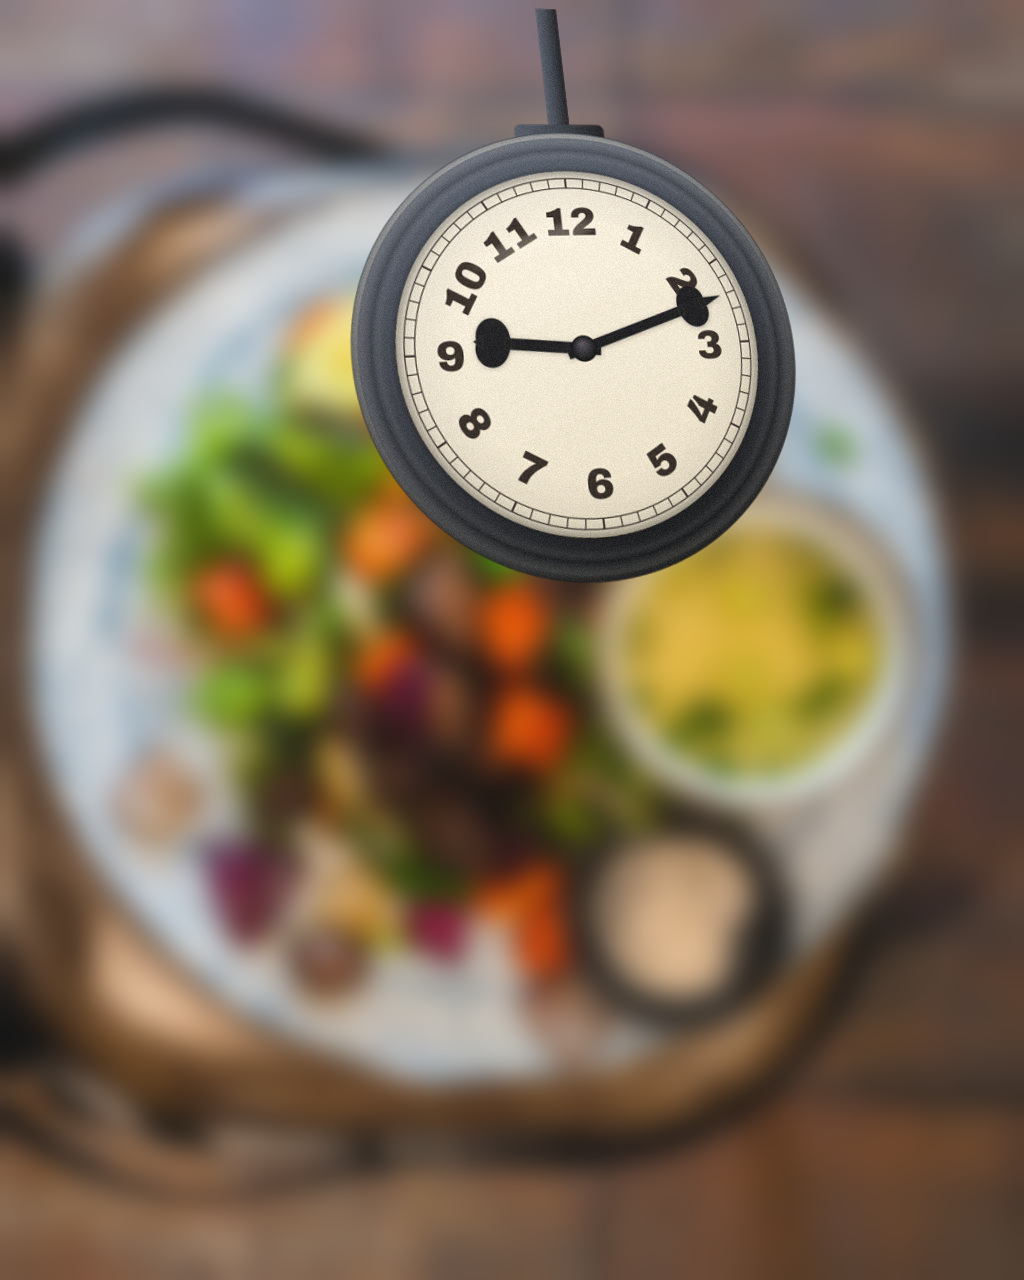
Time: {"hour": 9, "minute": 12}
